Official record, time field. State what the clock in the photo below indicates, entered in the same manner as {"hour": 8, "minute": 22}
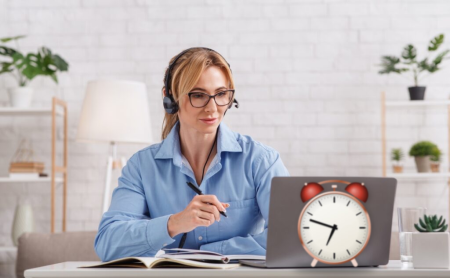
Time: {"hour": 6, "minute": 48}
